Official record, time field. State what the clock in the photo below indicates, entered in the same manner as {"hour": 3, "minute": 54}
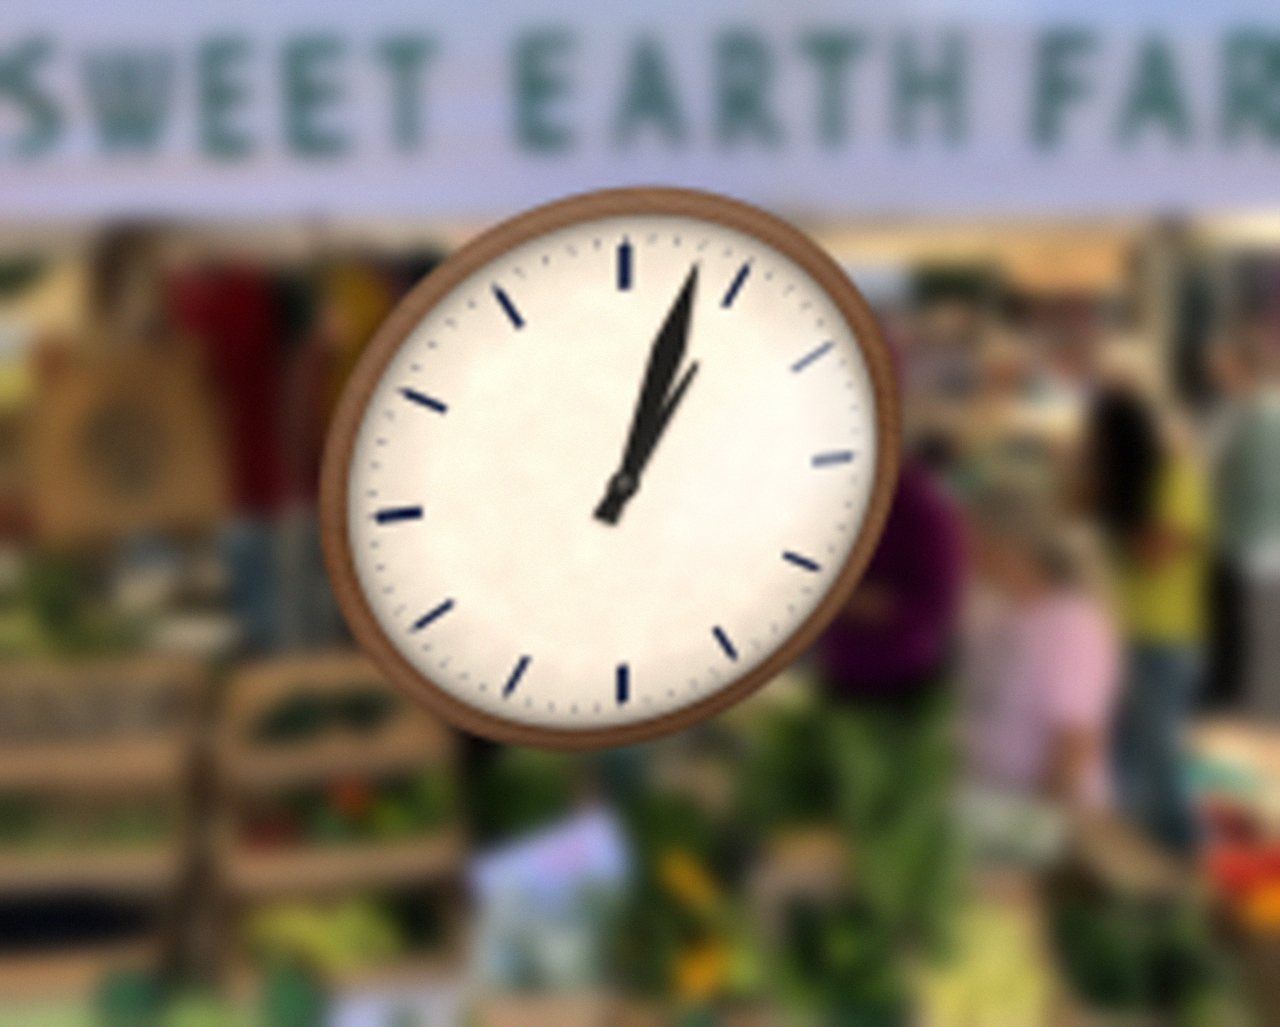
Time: {"hour": 1, "minute": 3}
